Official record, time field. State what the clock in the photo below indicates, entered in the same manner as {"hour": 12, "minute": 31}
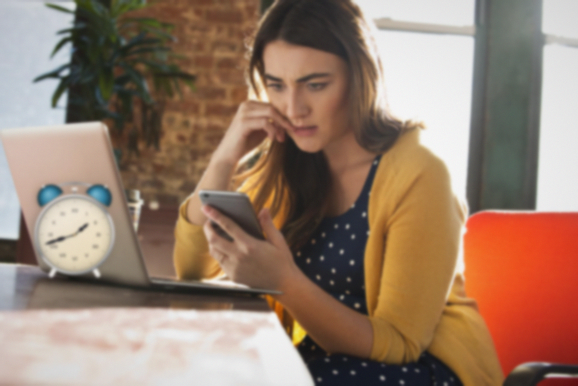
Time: {"hour": 1, "minute": 42}
